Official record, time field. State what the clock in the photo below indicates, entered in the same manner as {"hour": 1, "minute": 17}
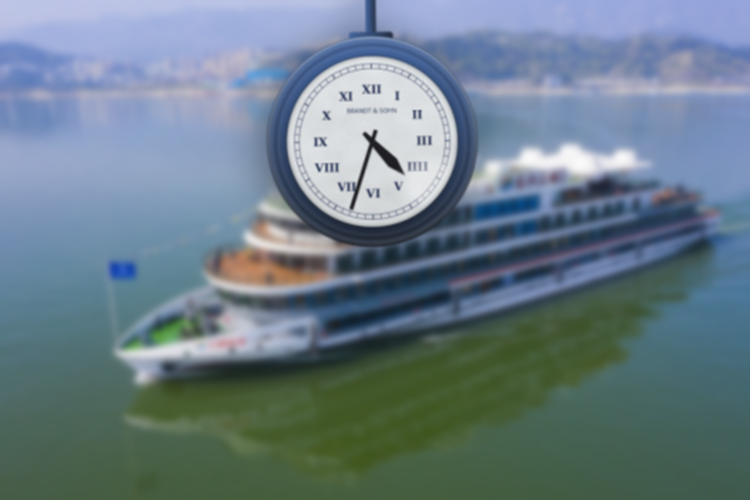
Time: {"hour": 4, "minute": 33}
